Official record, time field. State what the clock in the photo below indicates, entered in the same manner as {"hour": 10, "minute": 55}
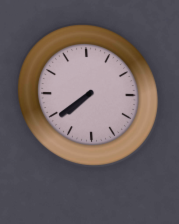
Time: {"hour": 7, "minute": 39}
